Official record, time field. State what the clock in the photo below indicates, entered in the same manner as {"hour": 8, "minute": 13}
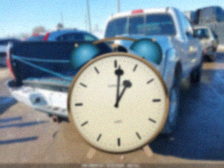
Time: {"hour": 1, "minute": 1}
